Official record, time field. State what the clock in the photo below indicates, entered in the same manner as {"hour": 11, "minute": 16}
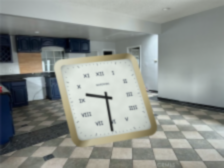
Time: {"hour": 9, "minute": 31}
